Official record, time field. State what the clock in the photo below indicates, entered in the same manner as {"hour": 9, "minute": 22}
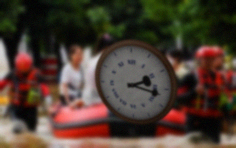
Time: {"hour": 2, "minute": 17}
